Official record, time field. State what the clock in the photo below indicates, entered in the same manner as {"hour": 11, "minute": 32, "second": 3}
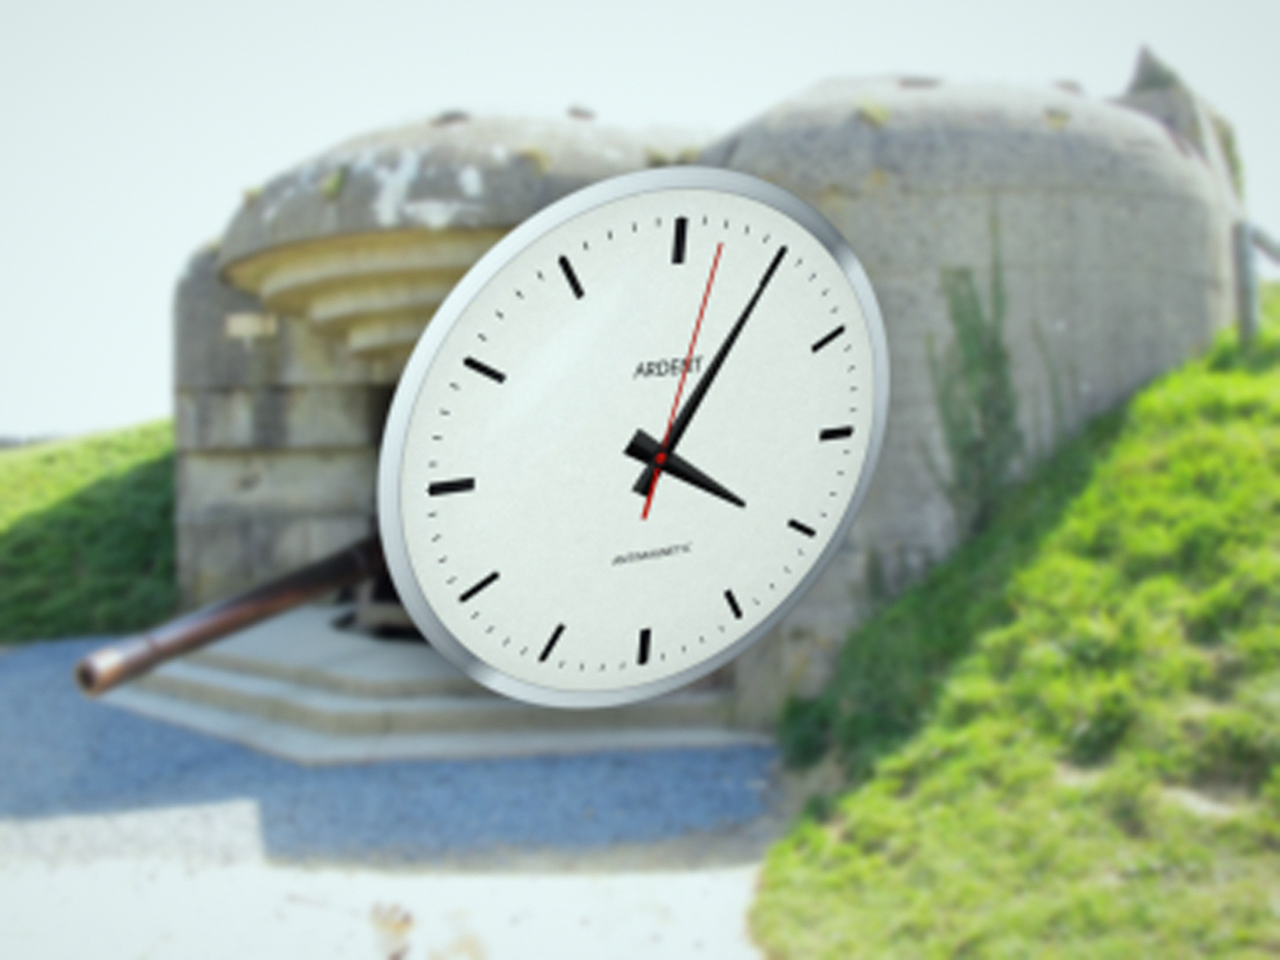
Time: {"hour": 4, "minute": 5, "second": 2}
